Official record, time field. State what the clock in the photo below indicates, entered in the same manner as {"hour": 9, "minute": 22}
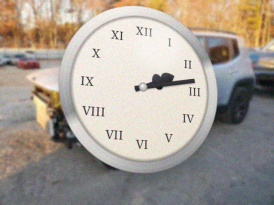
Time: {"hour": 2, "minute": 13}
